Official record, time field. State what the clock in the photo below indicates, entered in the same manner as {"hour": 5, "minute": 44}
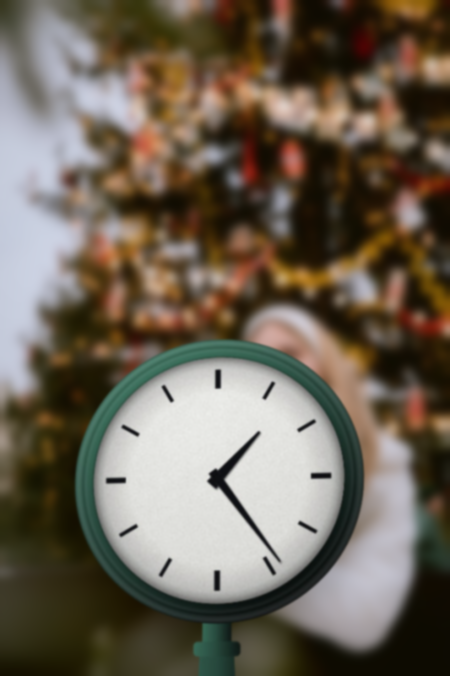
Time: {"hour": 1, "minute": 24}
